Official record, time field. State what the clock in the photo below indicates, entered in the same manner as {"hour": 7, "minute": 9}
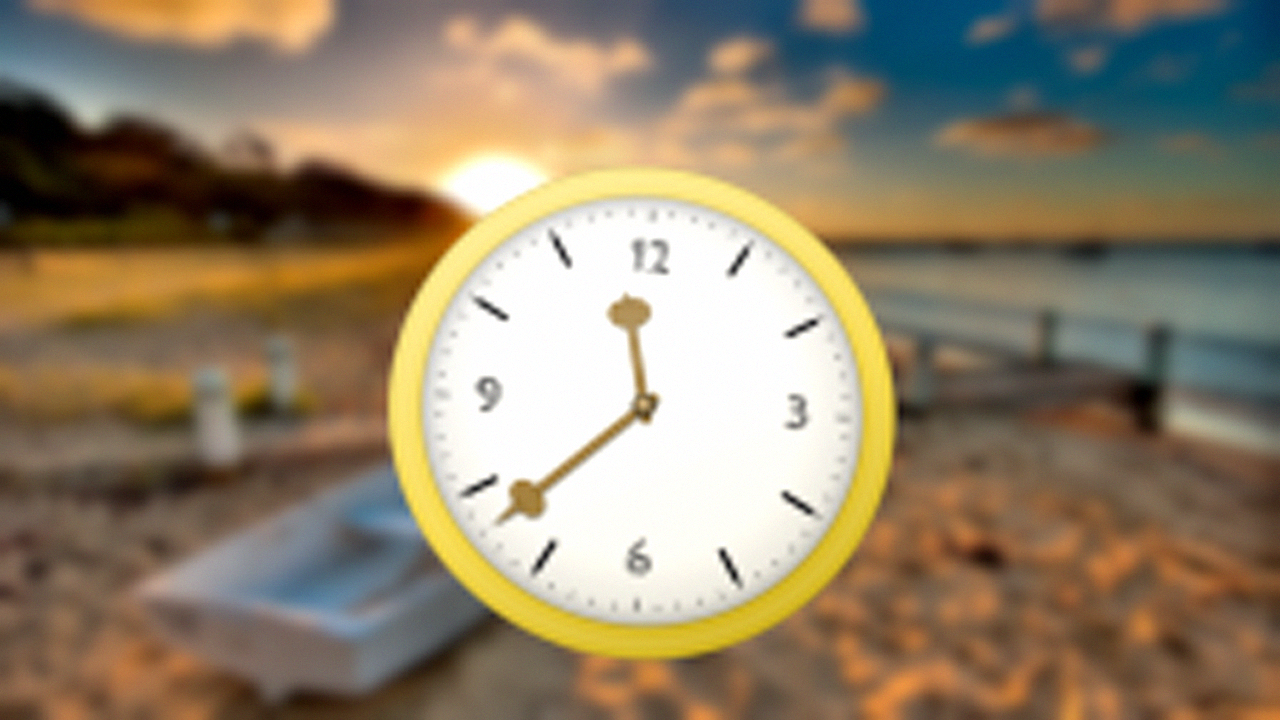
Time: {"hour": 11, "minute": 38}
